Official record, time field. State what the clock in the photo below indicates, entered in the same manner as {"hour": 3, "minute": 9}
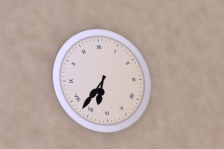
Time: {"hour": 6, "minute": 37}
